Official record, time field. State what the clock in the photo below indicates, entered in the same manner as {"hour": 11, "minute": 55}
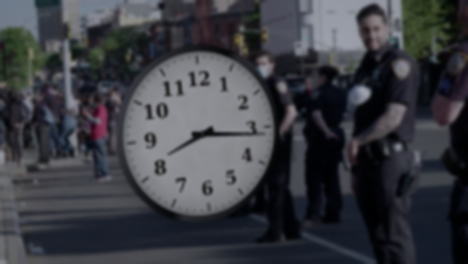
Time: {"hour": 8, "minute": 16}
